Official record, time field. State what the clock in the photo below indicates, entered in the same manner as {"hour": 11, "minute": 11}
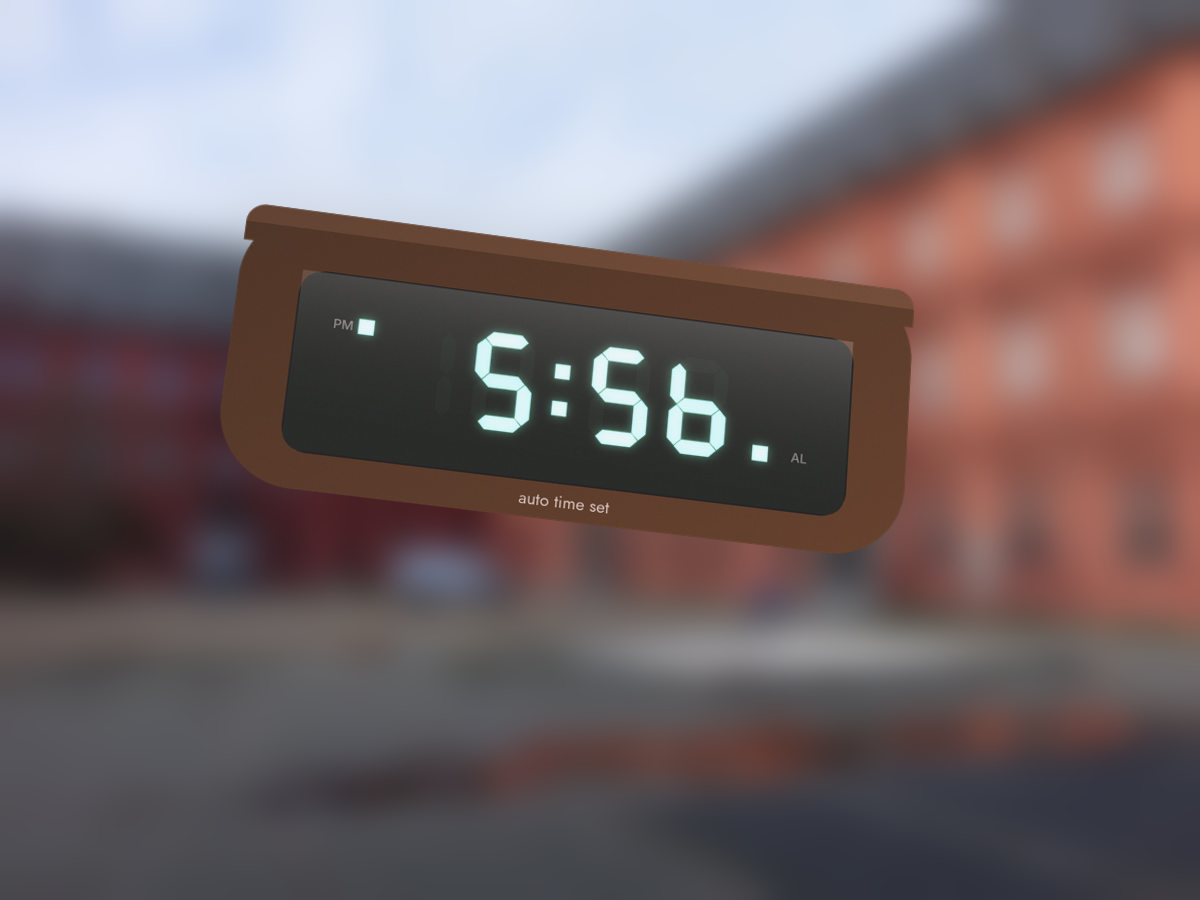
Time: {"hour": 5, "minute": 56}
